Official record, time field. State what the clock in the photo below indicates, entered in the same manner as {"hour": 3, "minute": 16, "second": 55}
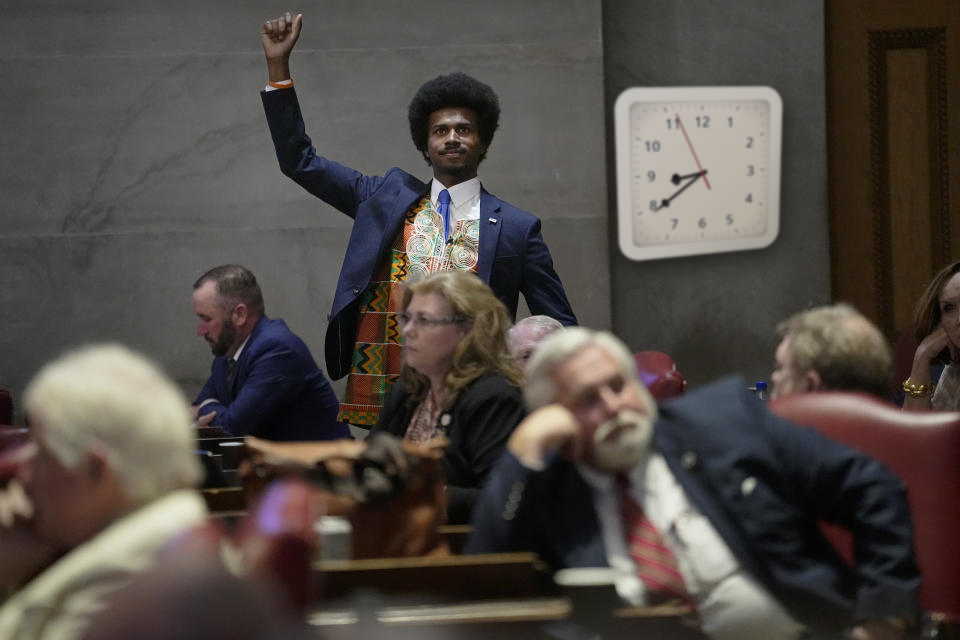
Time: {"hour": 8, "minute": 38, "second": 56}
